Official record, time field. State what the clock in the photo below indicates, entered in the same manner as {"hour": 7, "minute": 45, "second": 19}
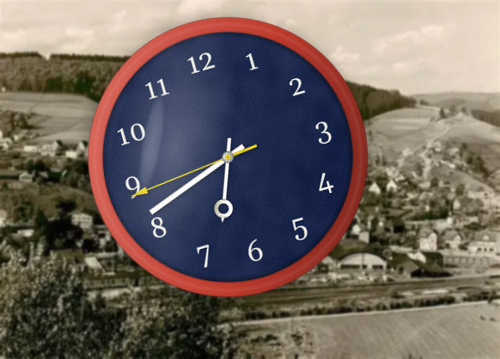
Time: {"hour": 6, "minute": 41, "second": 44}
